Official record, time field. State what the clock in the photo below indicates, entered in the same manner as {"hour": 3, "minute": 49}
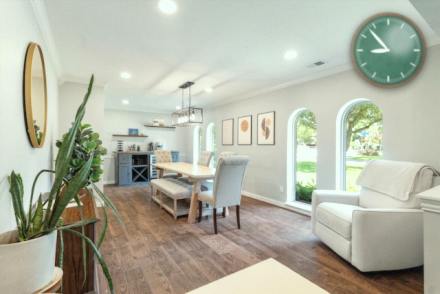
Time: {"hour": 8, "minute": 53}
